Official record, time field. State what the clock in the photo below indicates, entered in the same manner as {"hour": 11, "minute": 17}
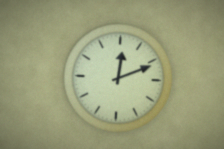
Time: {"hour": 12, "minute": 11}
